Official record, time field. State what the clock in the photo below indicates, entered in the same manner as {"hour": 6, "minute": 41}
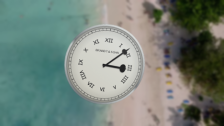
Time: {"hour": 3, "minute": 8}
